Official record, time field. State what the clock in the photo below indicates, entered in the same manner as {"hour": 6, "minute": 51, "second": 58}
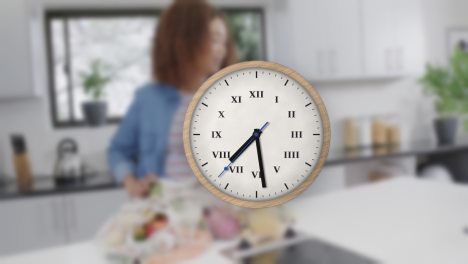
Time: {"hour": 7, "minute": 28, "second": 37}
